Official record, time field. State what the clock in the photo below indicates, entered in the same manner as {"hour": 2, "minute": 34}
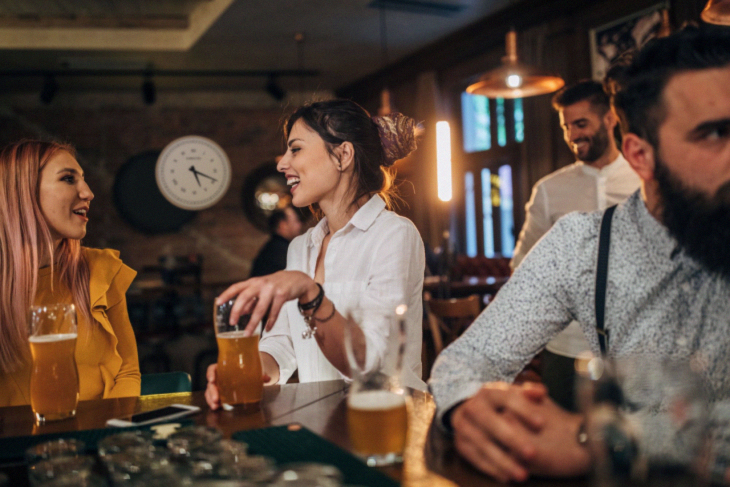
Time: {"hour": 5, "minute": 19}
